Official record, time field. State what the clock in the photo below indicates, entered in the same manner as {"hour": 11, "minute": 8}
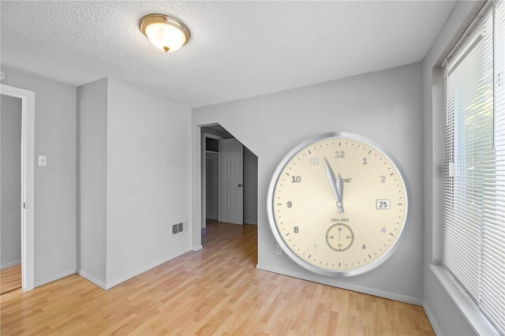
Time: {"hour": 11, "minute": 57}
